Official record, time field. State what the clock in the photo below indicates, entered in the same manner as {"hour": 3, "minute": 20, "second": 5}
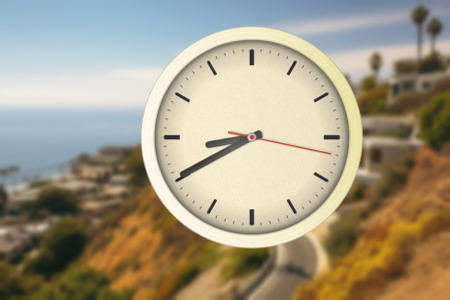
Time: {"hour": 8, "minute": 40, "second": 17}
